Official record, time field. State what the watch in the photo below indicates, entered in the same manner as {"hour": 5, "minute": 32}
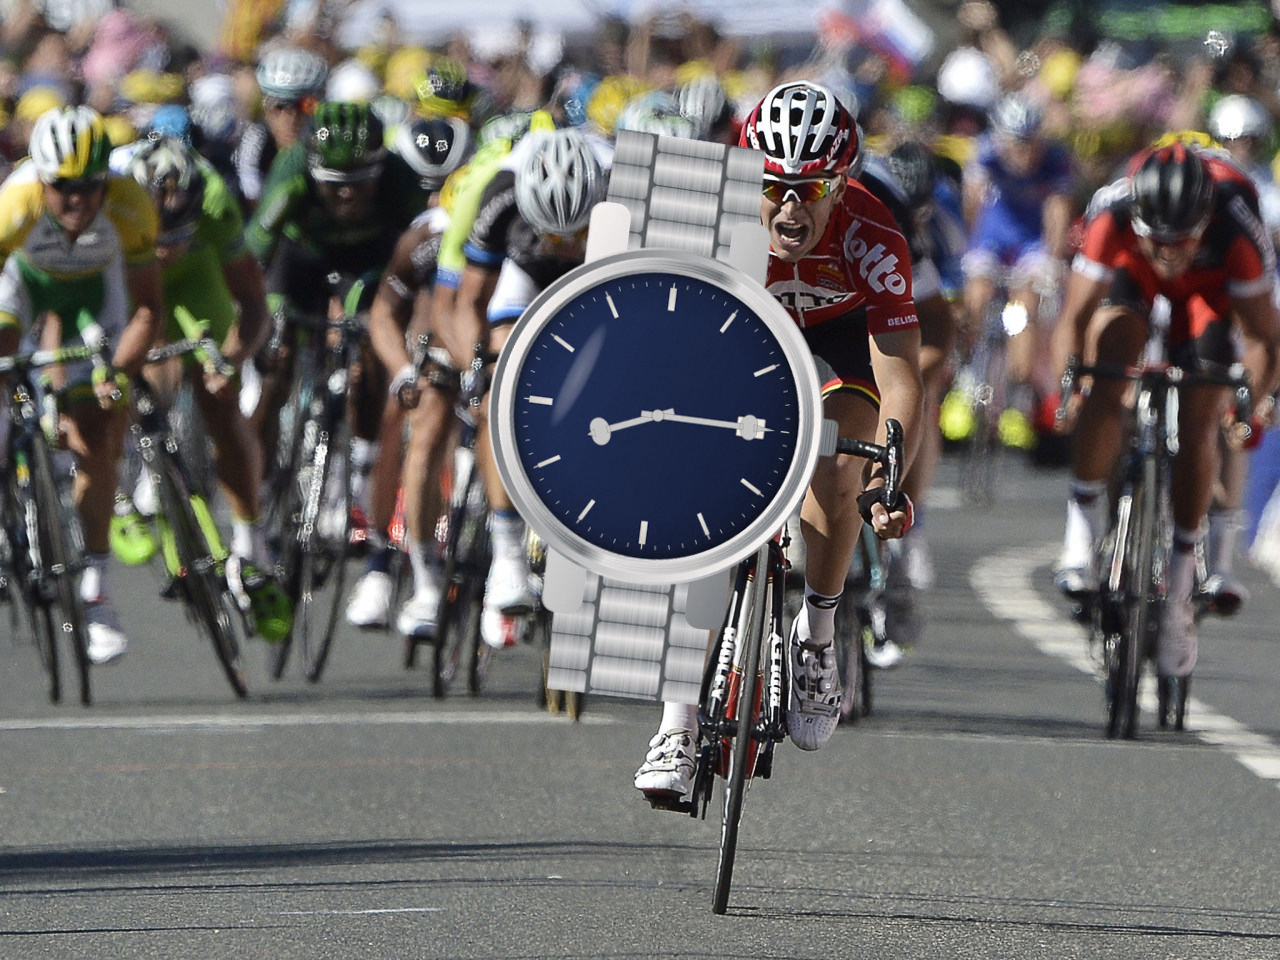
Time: {"hour": 8, "minute": 15}
